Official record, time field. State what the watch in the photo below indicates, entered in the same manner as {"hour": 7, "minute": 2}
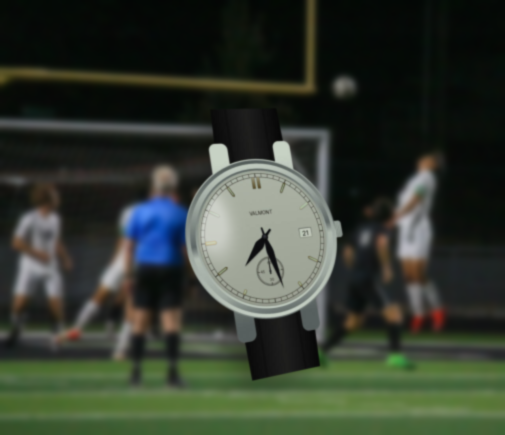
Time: {"hour": 7, "minute": 28}
